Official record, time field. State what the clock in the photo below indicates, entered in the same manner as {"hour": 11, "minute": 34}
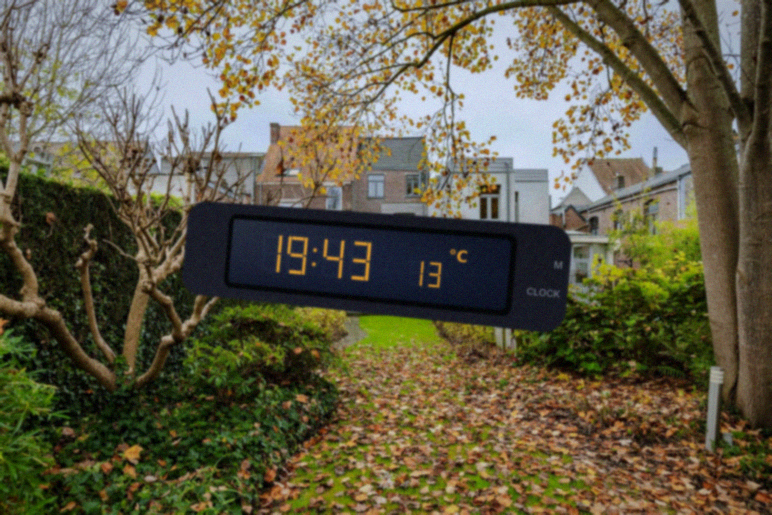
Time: {"hour": 19, "minute": 43}
